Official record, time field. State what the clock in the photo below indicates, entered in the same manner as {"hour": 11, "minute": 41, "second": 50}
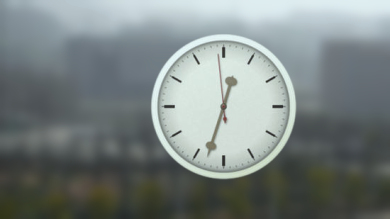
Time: {"hour": 12, "minute": 32, "second": 59}
